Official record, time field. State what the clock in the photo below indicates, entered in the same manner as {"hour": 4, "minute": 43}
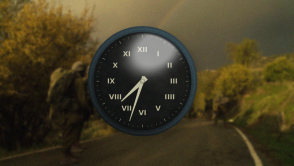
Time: {"hour": 7, "minute": 33}
